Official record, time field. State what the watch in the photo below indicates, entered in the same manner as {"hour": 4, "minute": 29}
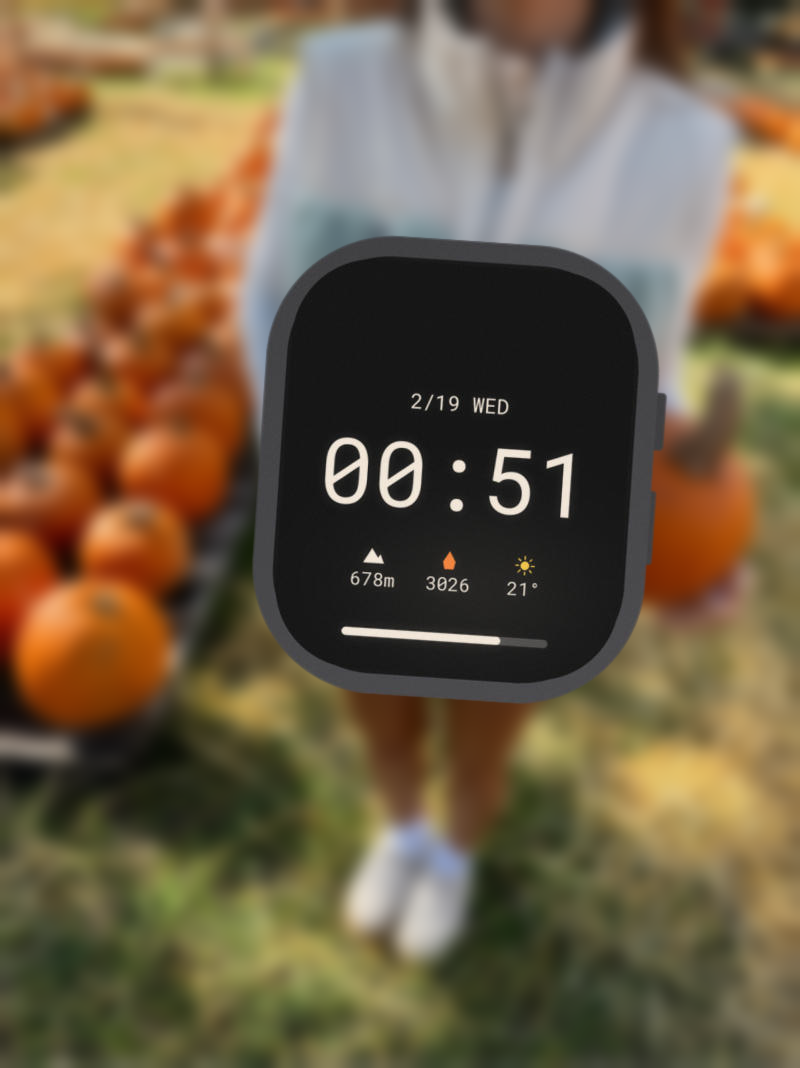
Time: {"hour": 0, "minute": 51}
